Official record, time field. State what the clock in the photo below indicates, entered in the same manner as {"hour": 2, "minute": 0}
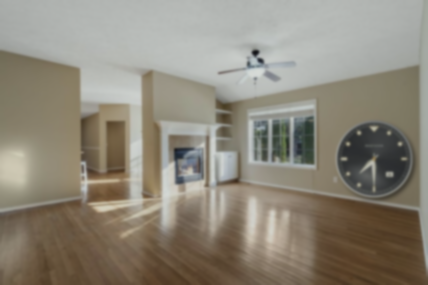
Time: {"hour": 7, "minute": 30}
